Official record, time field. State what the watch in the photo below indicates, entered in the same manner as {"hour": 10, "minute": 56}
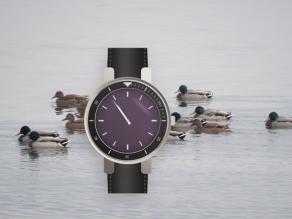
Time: {"hour": 10, "minute": 54}
